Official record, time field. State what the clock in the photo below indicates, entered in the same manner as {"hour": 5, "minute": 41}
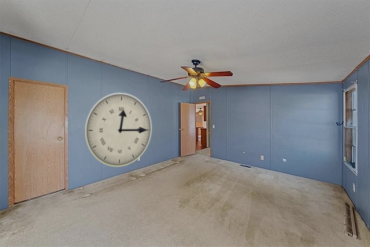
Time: {"hour": 12, "minute": 15}
